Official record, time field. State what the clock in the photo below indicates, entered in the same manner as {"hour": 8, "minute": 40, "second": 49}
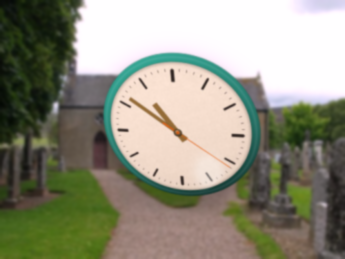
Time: {"hour": 10, "minute": 51, "second": 21}
